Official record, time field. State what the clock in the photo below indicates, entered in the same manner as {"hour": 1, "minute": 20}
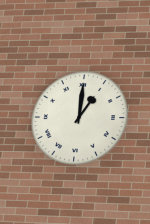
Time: {"hour": 1, "minute": 0}
